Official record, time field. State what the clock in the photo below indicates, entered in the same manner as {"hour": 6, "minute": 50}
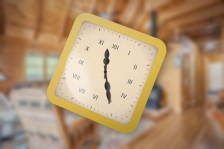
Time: {"hour": 11, "minute": 25}
